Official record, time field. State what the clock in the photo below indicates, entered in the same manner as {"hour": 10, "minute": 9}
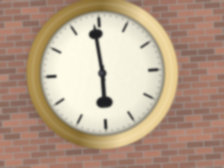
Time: {"hour": 5, "minute": 59}
